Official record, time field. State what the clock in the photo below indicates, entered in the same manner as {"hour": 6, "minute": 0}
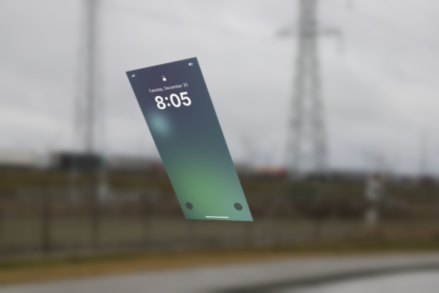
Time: {"hour": 8, "minute": 5}
